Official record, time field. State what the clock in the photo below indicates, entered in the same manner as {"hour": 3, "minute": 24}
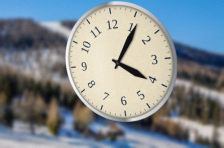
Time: {"hour": 4, "minute": 6}
